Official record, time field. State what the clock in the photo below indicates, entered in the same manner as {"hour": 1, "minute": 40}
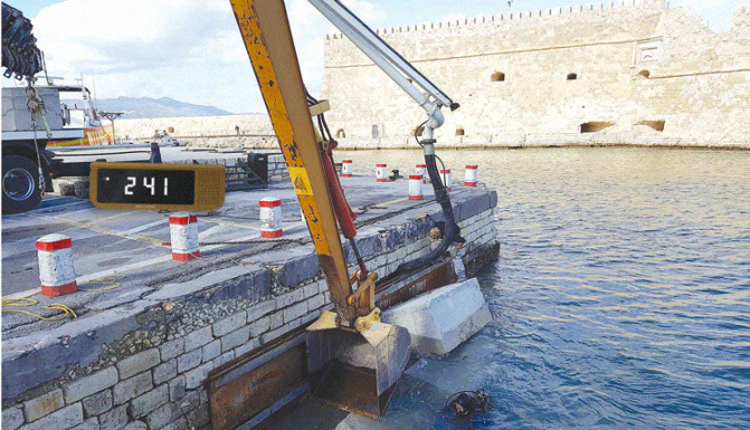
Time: {"hour": 2, "minute": 41}
